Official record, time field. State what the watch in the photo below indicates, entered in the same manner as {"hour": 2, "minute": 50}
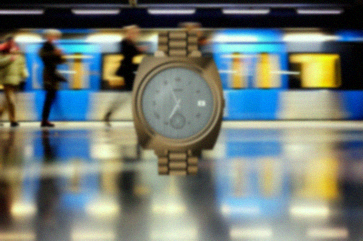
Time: {"hour": 6, "minute": 56}
